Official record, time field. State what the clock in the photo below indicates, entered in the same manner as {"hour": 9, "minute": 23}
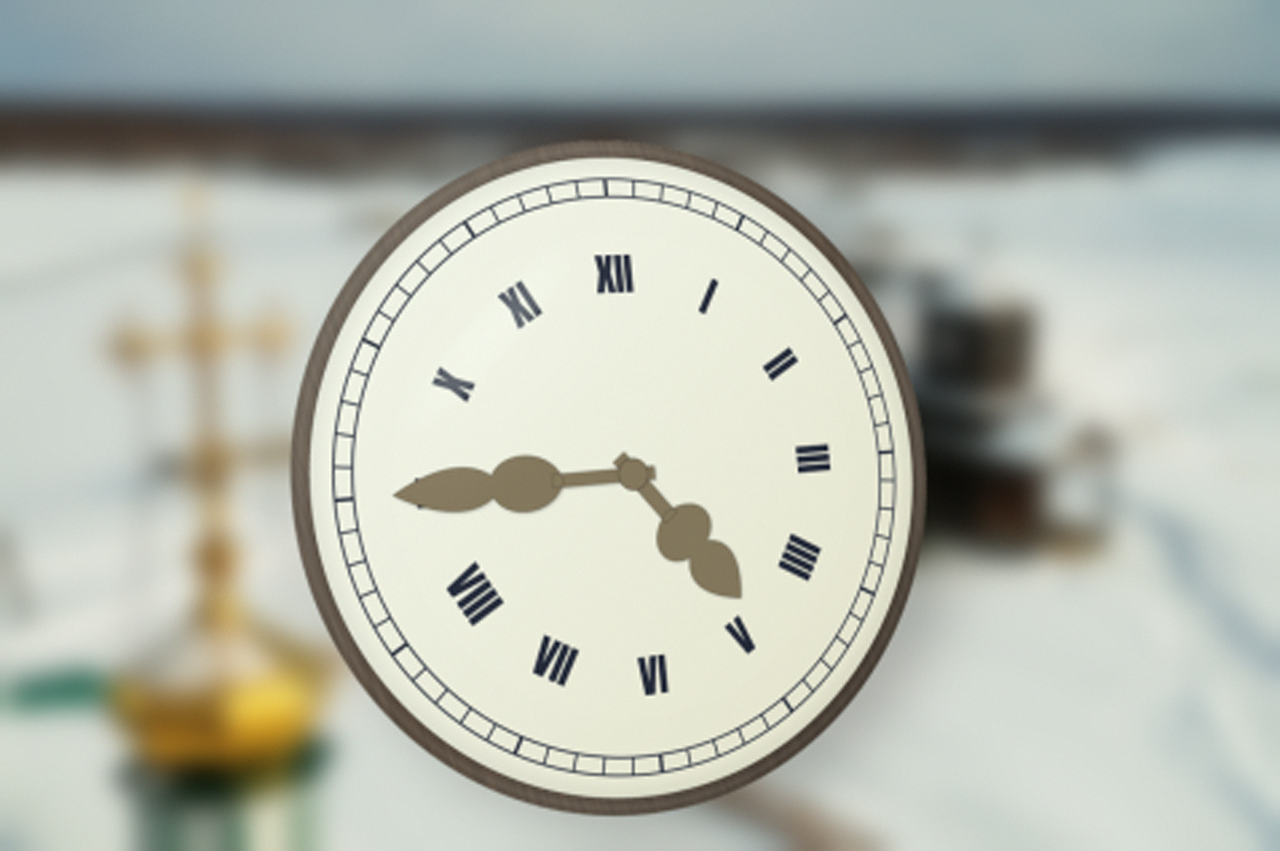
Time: {"hour": 4, "minute": 45}
